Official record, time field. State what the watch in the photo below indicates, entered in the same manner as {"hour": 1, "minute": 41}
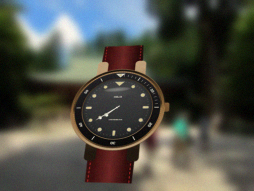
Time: {"hour": 7, "minute": 39}
